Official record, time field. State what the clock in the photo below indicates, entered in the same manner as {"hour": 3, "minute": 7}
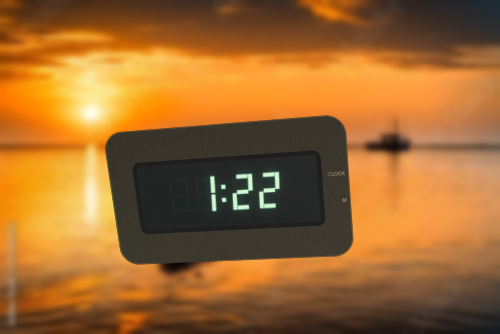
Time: {"hour": 1, "minute": 22}
